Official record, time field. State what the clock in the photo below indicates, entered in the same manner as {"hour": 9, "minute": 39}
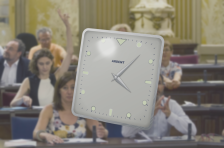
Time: {"hour": 4, "minute": 7}
